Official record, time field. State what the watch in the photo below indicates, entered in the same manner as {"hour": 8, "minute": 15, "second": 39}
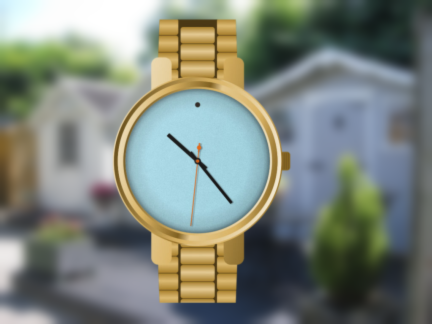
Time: {"hour": 10, "minute": 23, "second": 31}
